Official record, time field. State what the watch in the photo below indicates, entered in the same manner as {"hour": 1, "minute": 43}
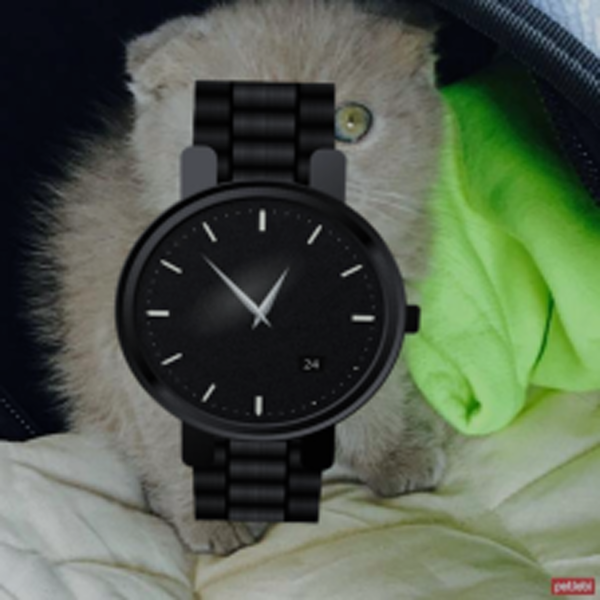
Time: {"hour": 12, "minute": 53}
